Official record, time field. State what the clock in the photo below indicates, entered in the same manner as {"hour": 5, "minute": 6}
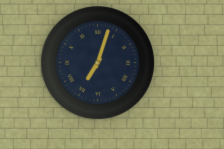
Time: {"hour": 7, "minute": 3}
